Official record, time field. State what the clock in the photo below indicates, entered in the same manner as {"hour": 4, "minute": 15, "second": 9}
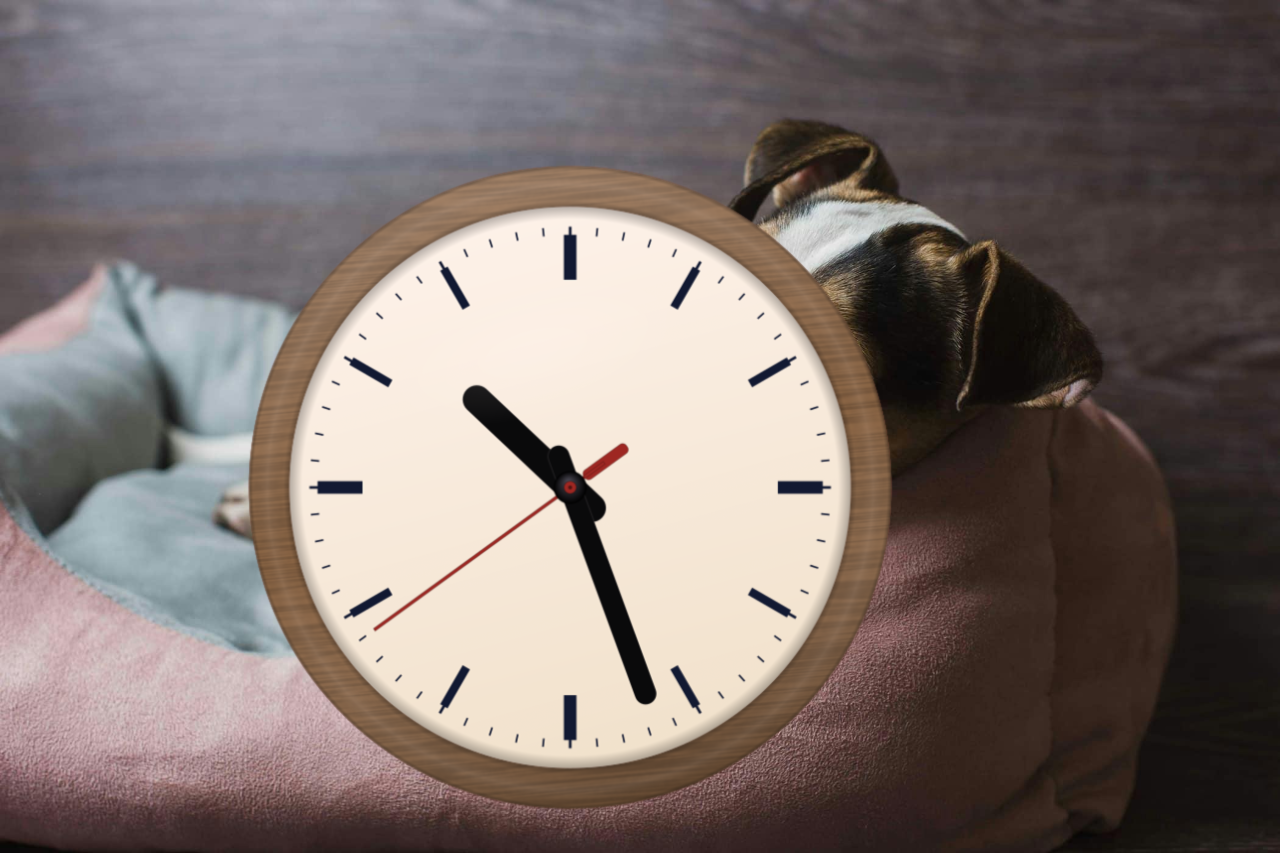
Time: {"hour": 10, "minute": 26, "second": 39}
